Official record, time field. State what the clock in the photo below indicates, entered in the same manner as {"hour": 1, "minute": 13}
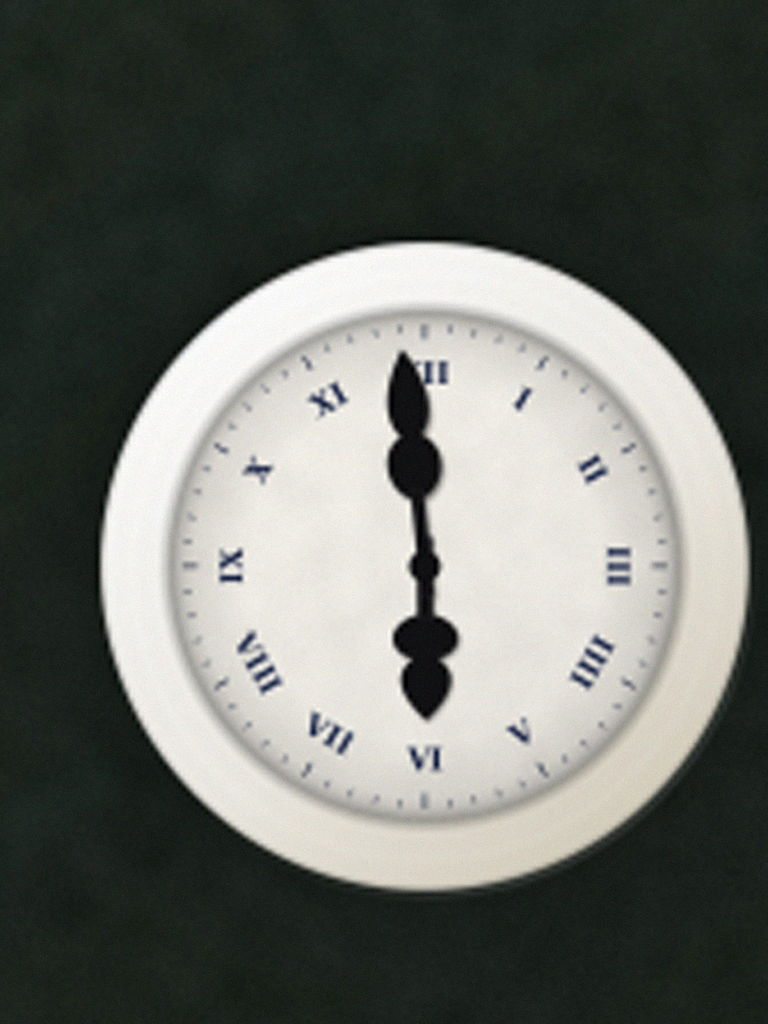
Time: {"hour": 5, "minute": 59}
